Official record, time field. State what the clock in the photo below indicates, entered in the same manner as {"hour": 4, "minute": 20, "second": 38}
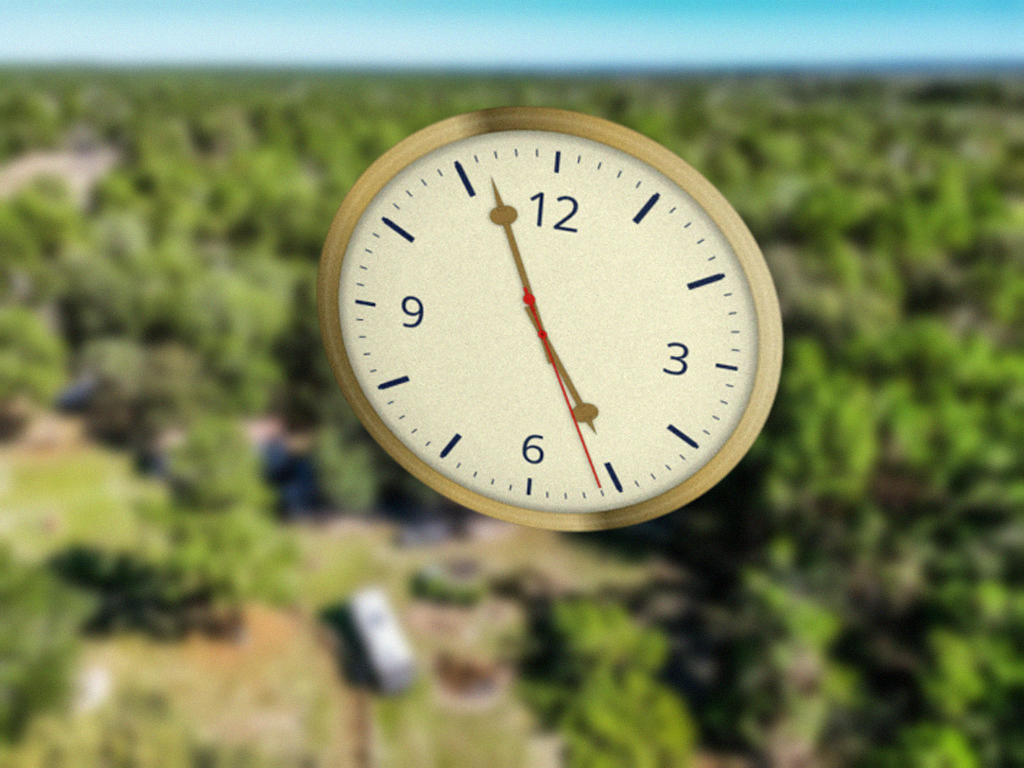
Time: {"hour": 4, "minute": 56, "second": 26}
